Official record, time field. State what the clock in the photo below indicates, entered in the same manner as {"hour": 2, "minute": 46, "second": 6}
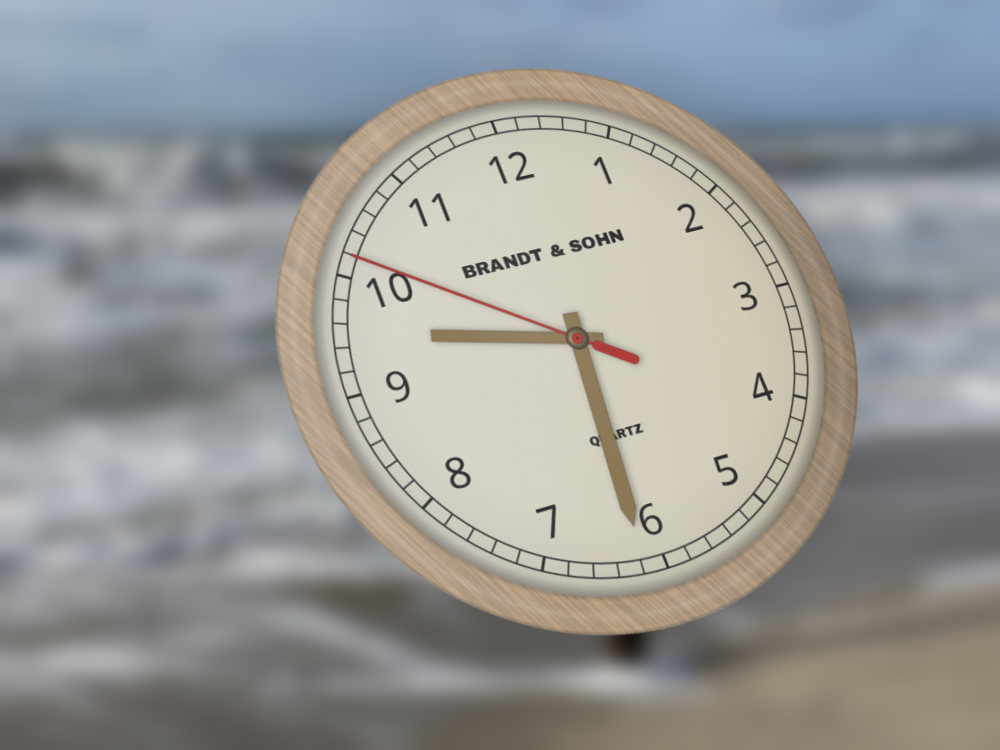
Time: {"hour": 9, "minute": 30, "second": 51}
